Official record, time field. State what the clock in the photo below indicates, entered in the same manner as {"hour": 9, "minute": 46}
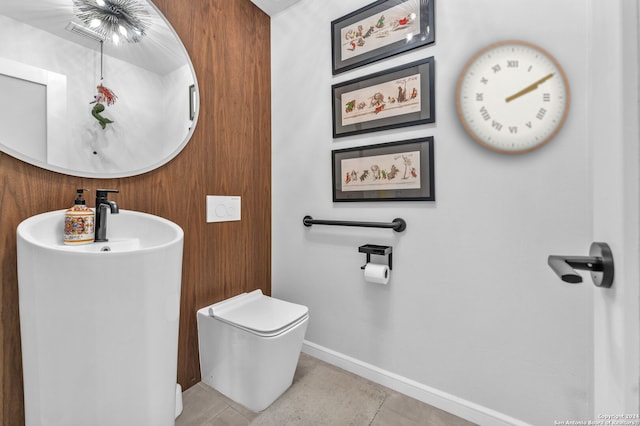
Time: {"hour": 2, "minute": 10}
